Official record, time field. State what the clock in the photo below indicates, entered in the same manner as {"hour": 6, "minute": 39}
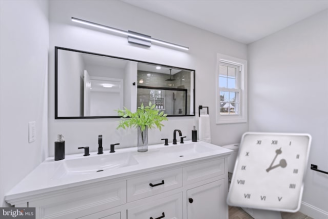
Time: {"hour": 2, "minute": 3}
